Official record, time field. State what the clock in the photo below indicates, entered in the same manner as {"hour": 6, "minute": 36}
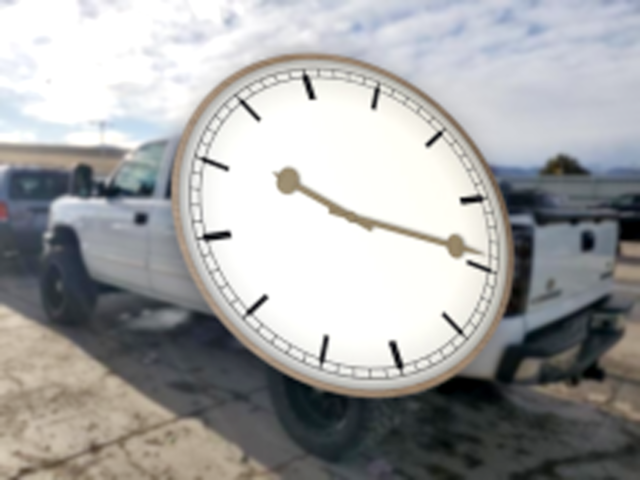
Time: {"hour": 10, "minute": 19}
